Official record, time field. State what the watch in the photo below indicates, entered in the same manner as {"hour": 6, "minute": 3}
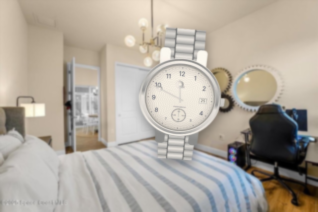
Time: {"hour": 11, "minute": 49}
